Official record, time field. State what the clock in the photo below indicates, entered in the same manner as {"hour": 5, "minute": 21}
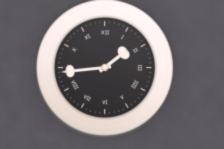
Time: {"hour": 1, "minute": 44}
